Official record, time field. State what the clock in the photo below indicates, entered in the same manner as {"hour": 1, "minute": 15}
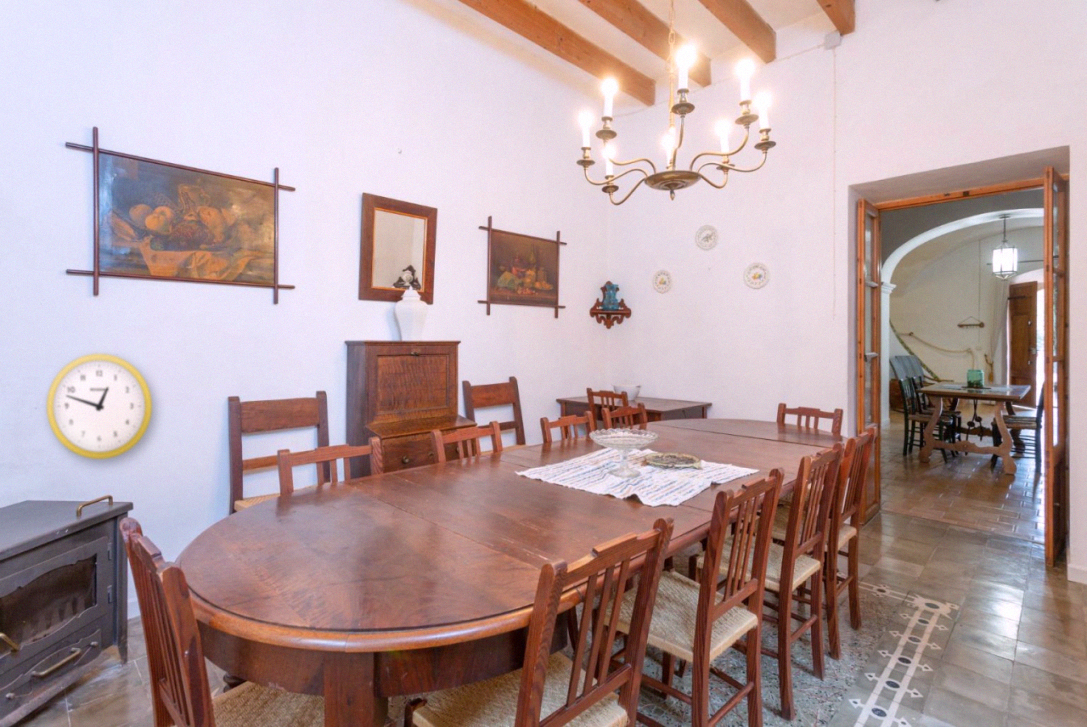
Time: {"hour": 12, "minute": 48}
